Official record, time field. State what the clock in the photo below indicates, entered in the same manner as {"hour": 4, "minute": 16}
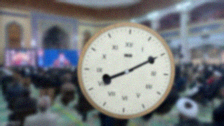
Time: {"hour": 8, "minute": 10}
